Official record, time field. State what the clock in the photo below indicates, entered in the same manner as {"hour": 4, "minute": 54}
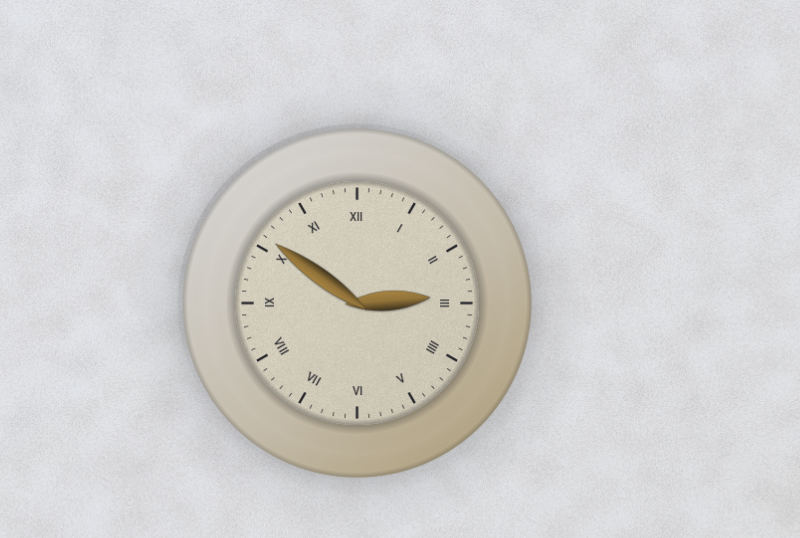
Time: {"hour": 2, "minute": 51}
